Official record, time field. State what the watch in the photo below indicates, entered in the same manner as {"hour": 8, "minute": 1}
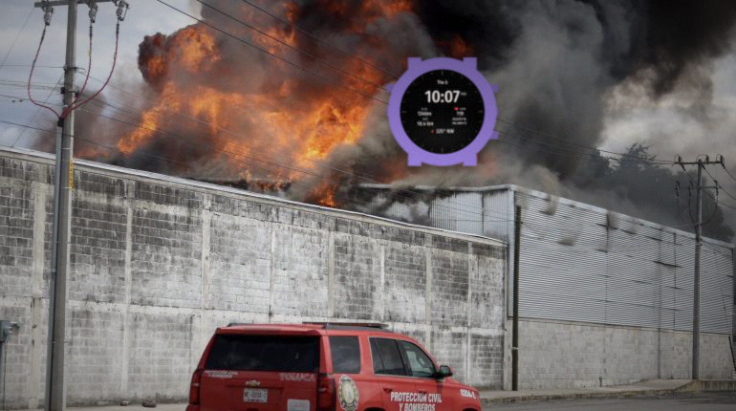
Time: {"hour": 10, "minute": 7}
